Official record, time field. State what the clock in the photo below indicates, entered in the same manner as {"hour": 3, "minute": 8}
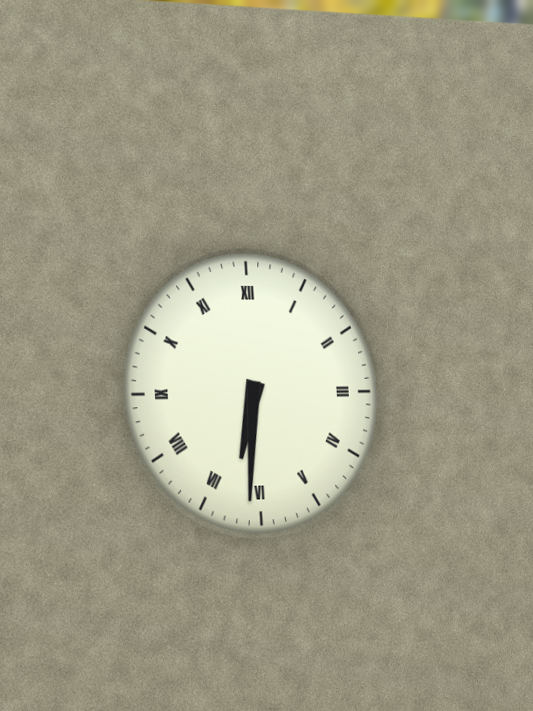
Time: {"hour": 6, "minute": 31}
